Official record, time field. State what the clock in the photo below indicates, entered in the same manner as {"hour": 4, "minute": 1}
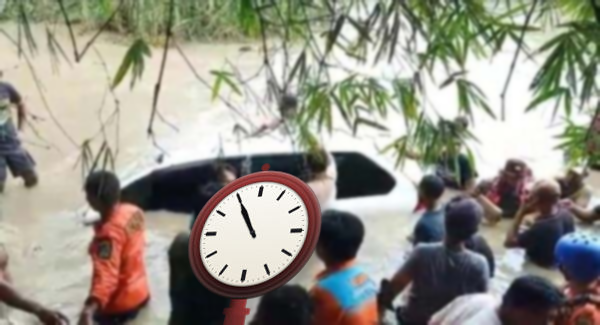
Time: {"hour": 10, "minute": 55}
